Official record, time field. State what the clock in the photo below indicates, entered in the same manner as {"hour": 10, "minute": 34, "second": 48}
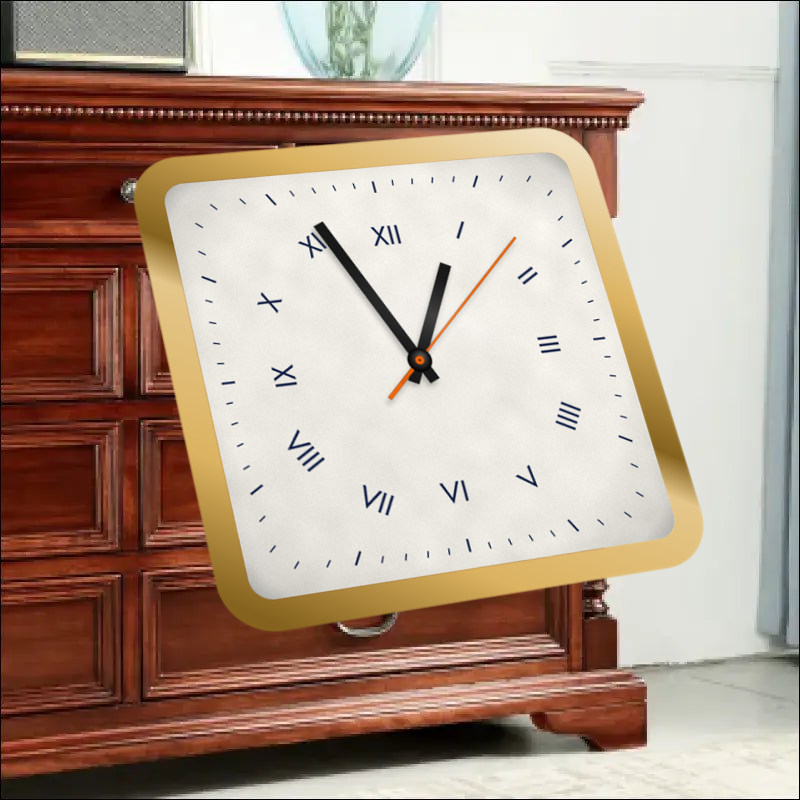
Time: {"hour": 12, "minute": 56, "second": 8}
